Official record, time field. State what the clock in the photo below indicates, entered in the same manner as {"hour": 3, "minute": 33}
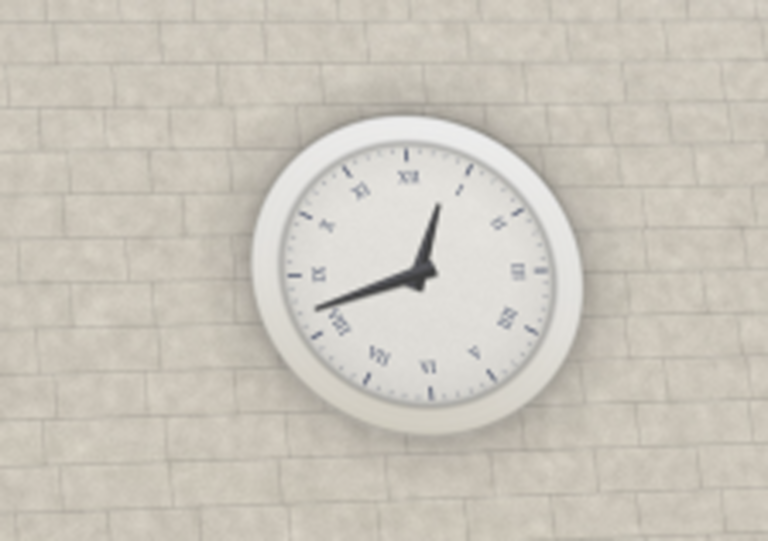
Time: {"hour": 12, "minute": 42}
